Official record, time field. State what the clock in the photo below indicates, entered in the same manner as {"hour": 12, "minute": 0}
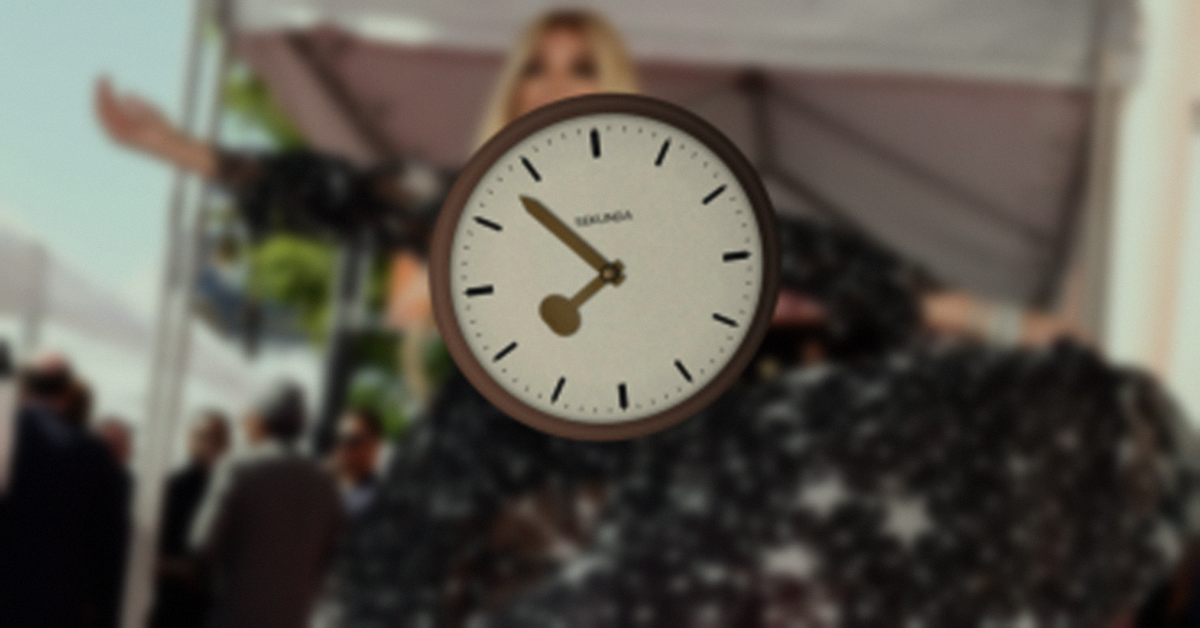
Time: {"hour": 7, "minute": 53}
